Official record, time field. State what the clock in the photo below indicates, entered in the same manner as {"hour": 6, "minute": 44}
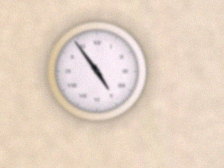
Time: {"hour": 4, "minute": 54}
